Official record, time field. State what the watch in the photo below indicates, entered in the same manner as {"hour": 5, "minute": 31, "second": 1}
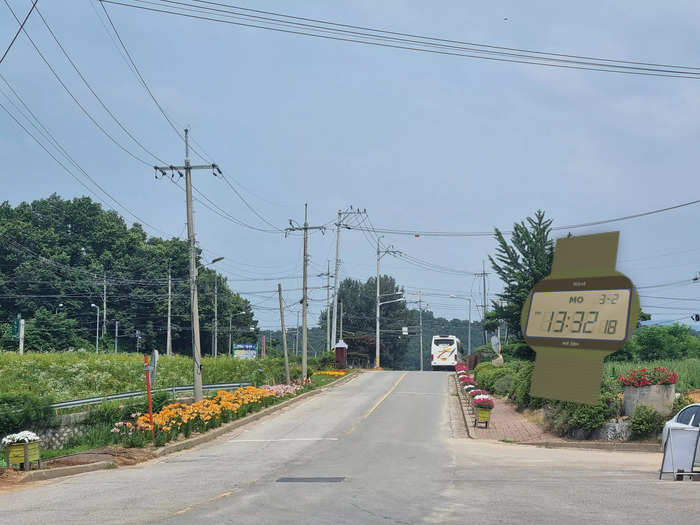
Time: {"hour": 13, "minute": 32, "second": 18}
